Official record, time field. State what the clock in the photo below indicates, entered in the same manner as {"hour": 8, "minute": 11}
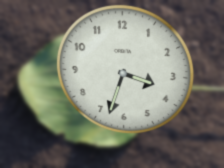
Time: {"hour": 3, "minute": 33}
